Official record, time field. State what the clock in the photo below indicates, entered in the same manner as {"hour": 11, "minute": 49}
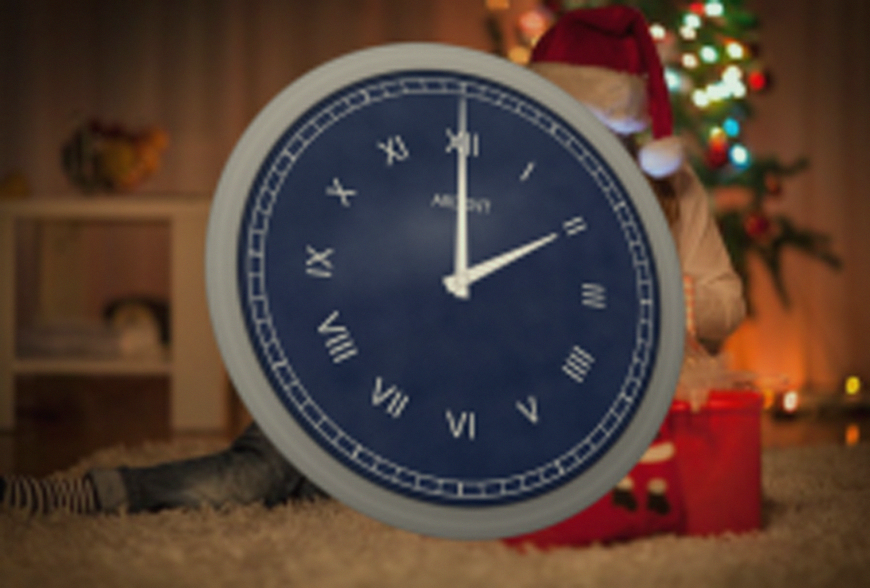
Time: {"hour": 2, "minute": 0}
